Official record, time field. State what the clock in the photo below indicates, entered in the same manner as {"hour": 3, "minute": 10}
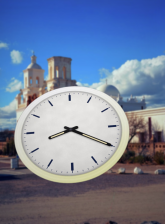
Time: {"hour": 8, "minute": 20}
